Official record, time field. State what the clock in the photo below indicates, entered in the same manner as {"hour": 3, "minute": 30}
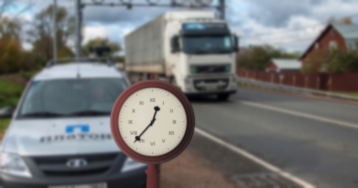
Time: {"hour": 12, "minute": 37}
